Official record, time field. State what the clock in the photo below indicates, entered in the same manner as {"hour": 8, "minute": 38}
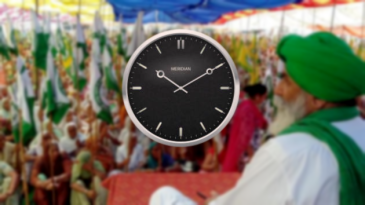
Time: {"hour": 10, "minute": 10}
